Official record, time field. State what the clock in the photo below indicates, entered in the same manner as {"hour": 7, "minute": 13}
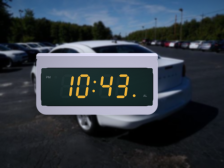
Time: {"hour": 10, "minute": 43}
